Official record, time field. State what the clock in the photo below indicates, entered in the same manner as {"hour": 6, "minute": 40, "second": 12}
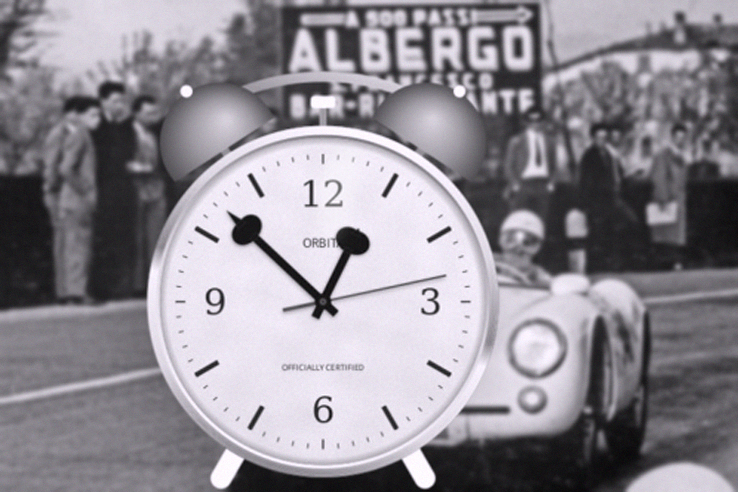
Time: {"hour": 12, "minute": 52, "second": 13}
